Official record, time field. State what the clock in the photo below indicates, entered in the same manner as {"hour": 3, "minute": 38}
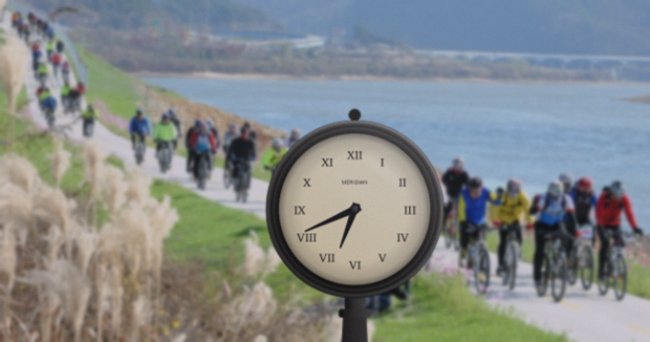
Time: {"hour": 6, "minute": 41}
